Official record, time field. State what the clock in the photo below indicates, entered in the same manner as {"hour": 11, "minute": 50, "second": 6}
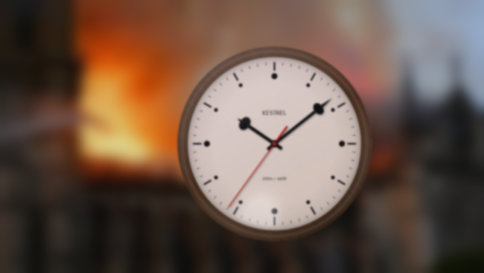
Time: {"hour": 10, "minute": 8, "second": 36}
